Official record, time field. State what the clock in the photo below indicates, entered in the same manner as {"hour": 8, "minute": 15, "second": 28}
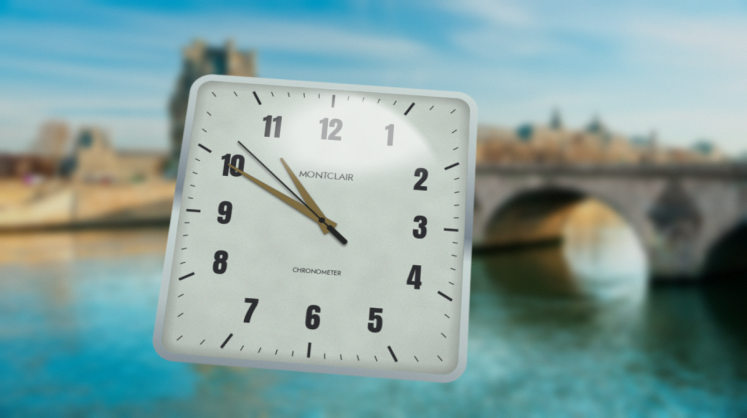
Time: {"hour": 10, "minute": 49, "second": 52}
